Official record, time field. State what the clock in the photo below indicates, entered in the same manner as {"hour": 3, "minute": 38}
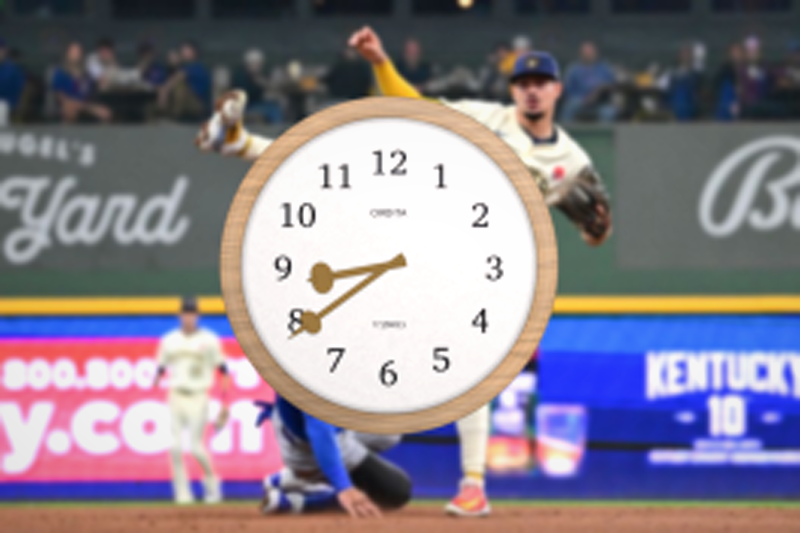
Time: {"hour": 8, "minute": 39}
